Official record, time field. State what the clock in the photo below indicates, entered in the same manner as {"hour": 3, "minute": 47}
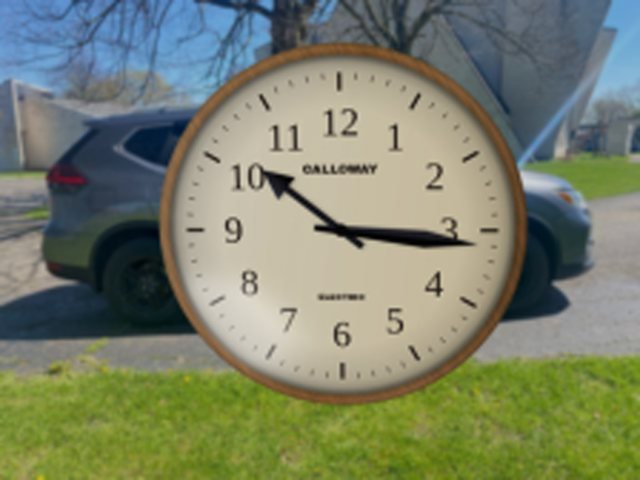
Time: {"hour": 10, "minute": 16}
